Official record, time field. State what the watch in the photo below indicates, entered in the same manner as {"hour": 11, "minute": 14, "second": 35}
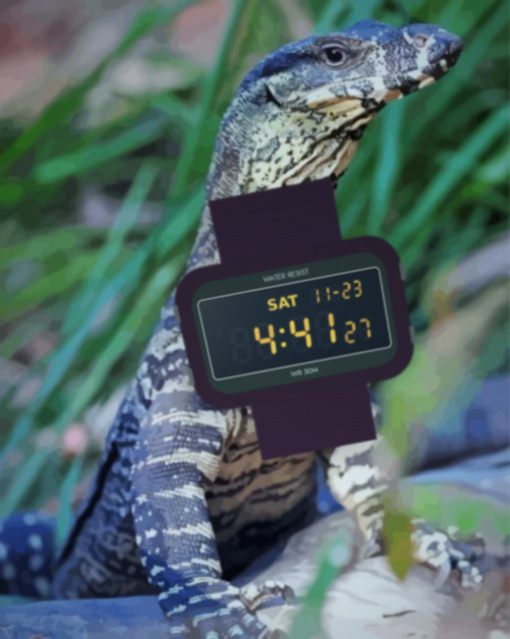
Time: {"hour": 4, "minute": 41, "second": 27}
